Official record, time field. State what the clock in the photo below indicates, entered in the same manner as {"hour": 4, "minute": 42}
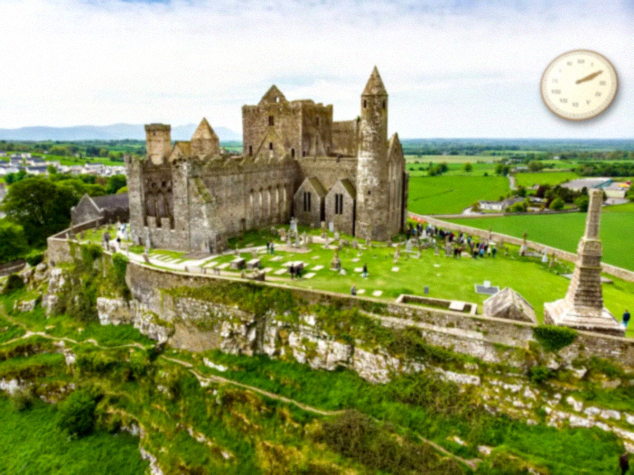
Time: {"hour": 2, "minute": 10}
